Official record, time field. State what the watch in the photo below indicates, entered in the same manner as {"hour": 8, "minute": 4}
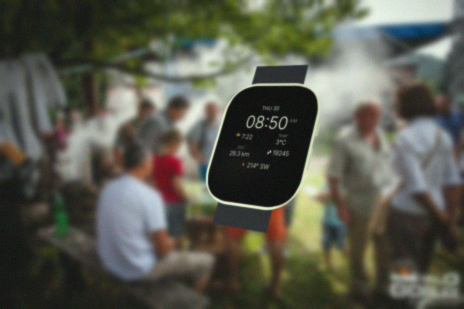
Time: {"hour": 8, "minute": 50}
